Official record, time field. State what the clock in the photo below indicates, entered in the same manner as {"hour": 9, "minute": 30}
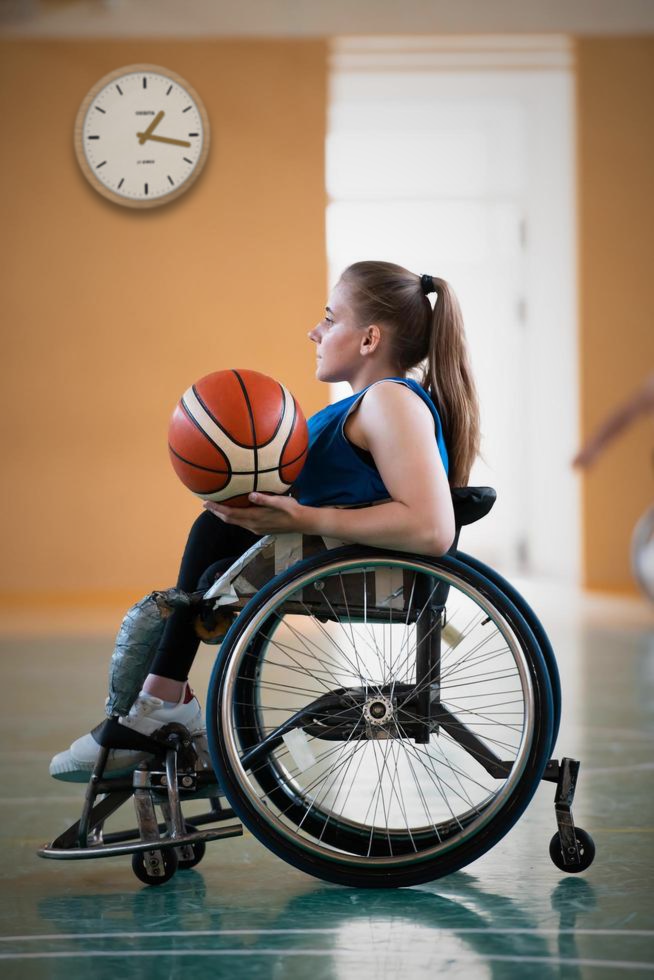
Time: {"hour": 1, "minute": 17}
